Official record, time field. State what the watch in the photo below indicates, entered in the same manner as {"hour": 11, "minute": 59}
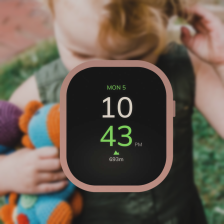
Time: {"hour": 10, "minute": 43}
